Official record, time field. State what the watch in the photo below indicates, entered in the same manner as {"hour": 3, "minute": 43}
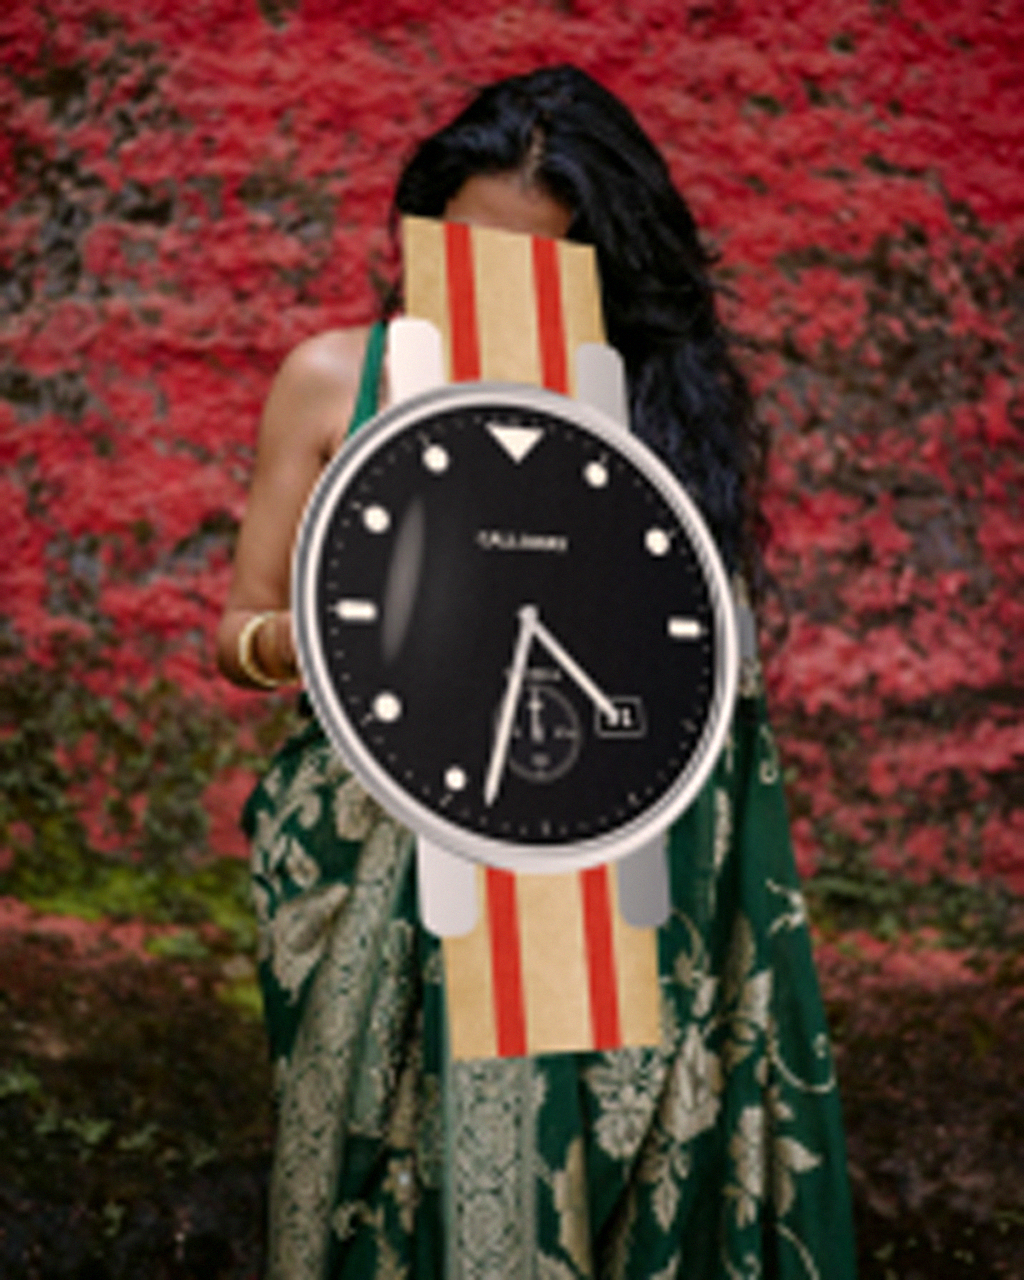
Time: {"hour": 4, "minute": 33}
